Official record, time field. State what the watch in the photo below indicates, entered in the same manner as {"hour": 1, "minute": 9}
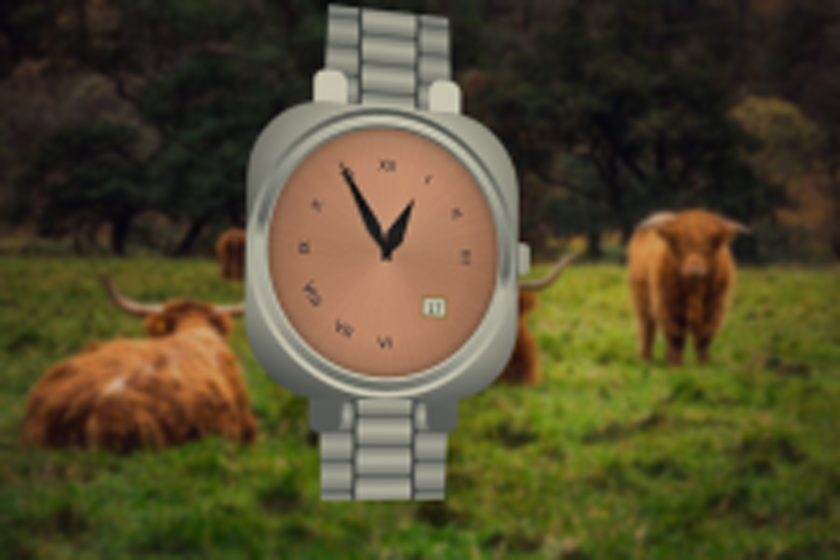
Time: {"hour": 12, "minute": 55}
